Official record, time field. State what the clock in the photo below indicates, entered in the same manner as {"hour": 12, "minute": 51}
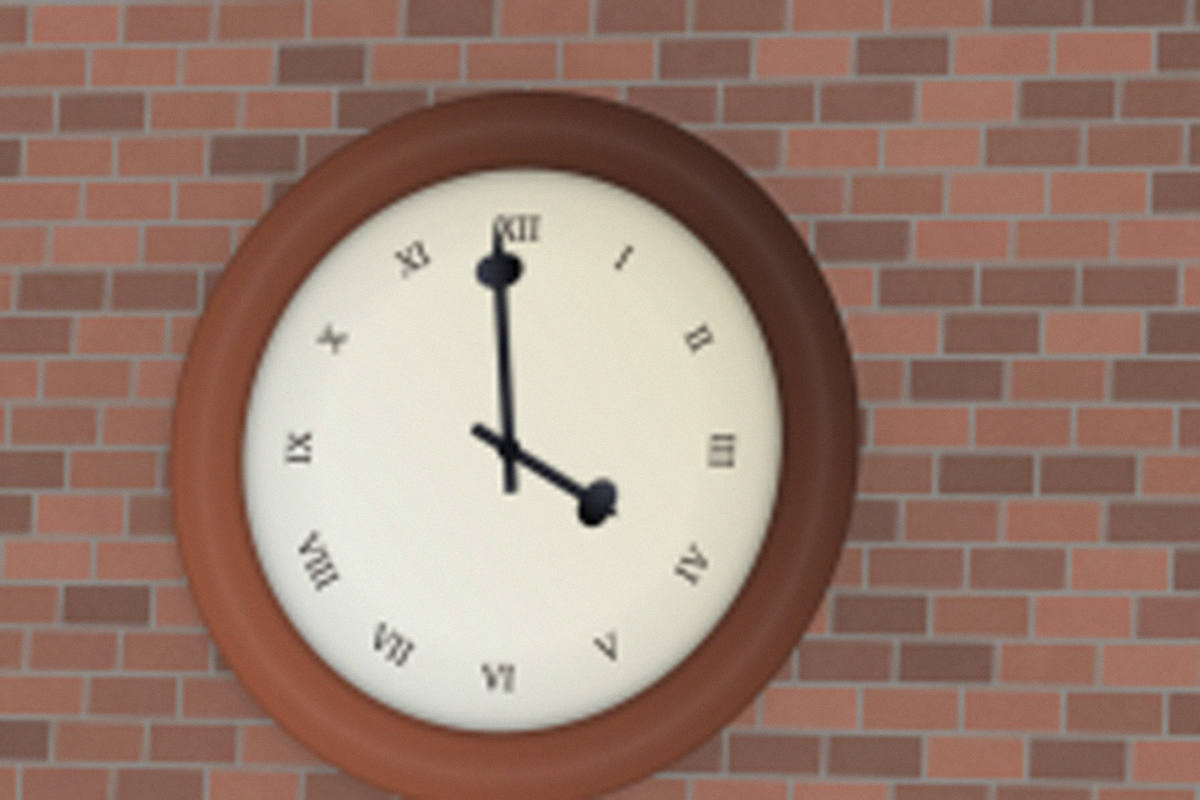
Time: {"hour": 3, "minute": 59}
